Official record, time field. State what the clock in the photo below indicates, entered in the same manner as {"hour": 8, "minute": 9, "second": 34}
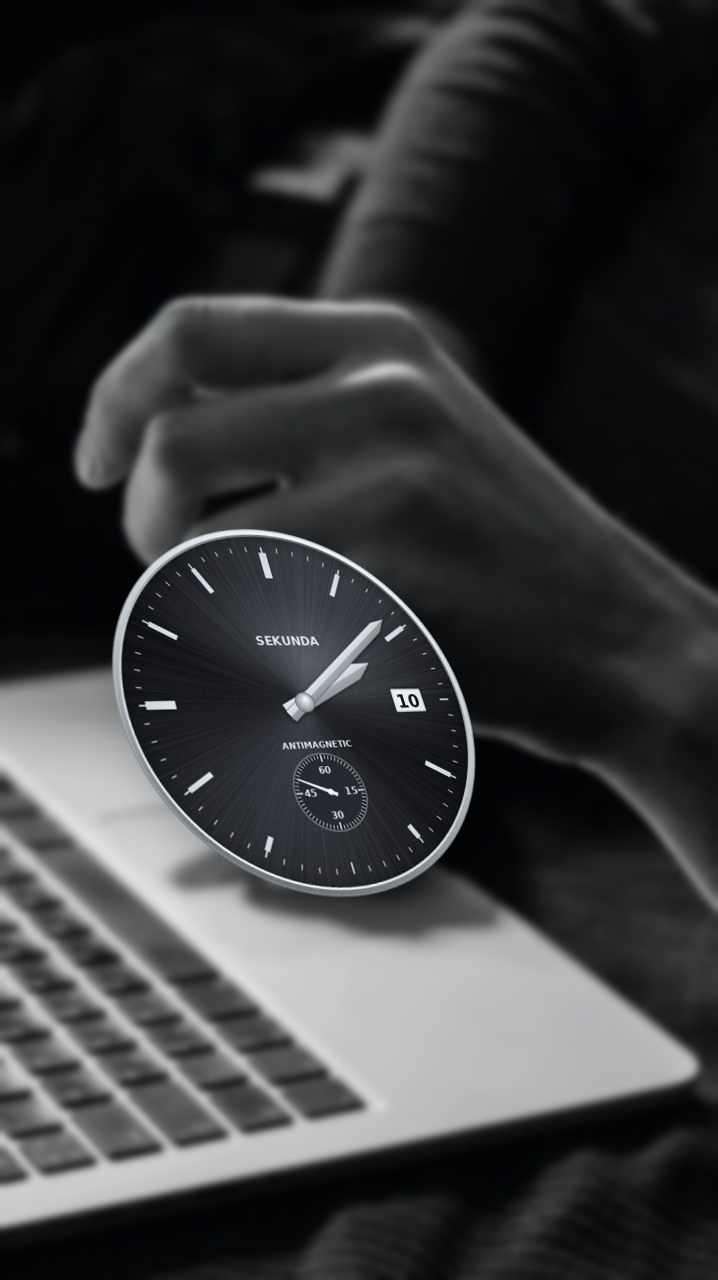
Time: {"hour": 2, "minute": 8, "second": 49}
